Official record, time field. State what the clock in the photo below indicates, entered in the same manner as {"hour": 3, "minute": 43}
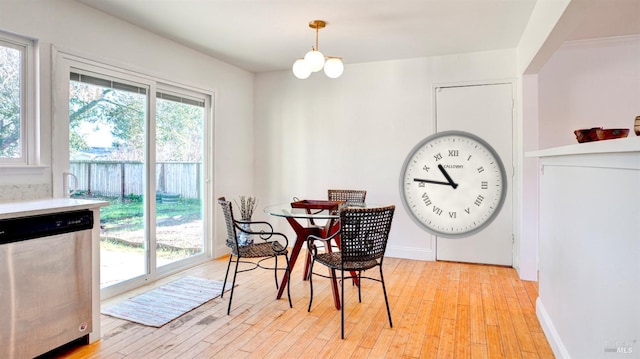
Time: {"hour": 10, "minute": 46}
